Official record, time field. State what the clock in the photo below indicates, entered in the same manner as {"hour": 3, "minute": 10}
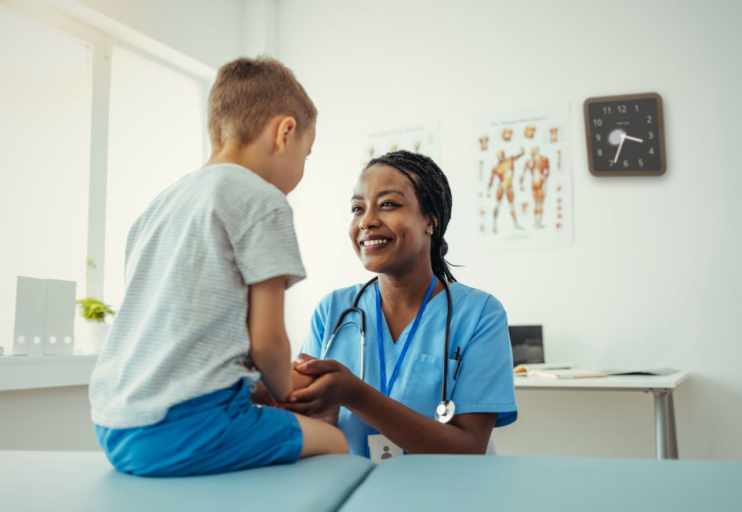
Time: {"hour": 3, "minute": 34}
